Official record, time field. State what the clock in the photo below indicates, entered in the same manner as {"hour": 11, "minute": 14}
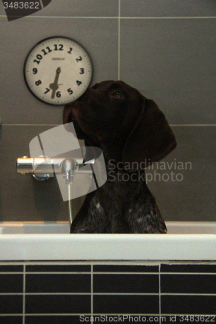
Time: {"hour": 6, "minute": 32}
